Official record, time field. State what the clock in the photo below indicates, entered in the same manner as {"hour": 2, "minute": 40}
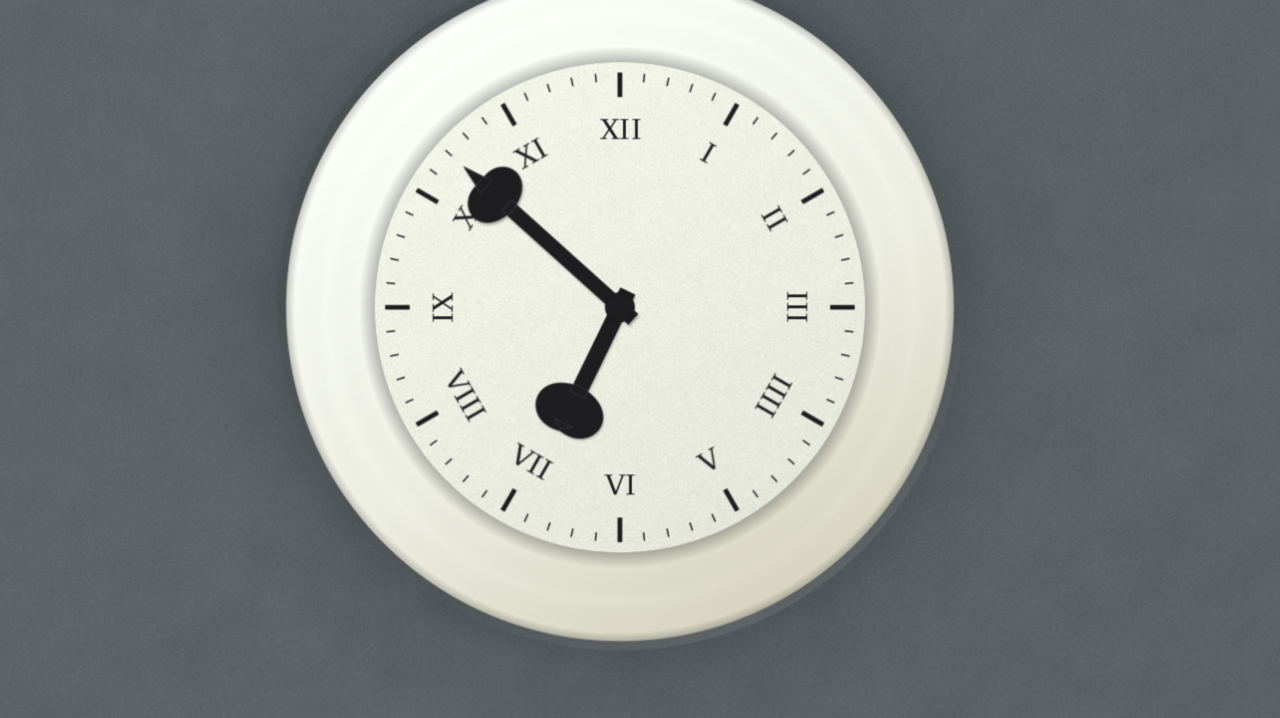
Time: {"hour": 6, "minute": 52}
